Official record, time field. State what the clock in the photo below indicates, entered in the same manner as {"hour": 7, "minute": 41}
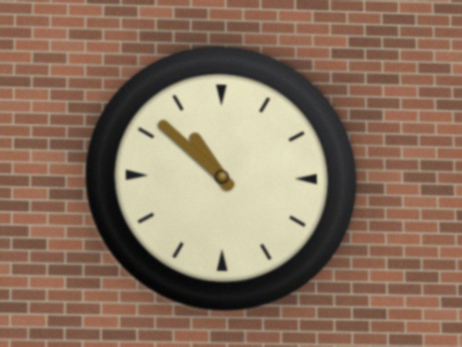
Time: {"hour": 10, "minute": 52}
